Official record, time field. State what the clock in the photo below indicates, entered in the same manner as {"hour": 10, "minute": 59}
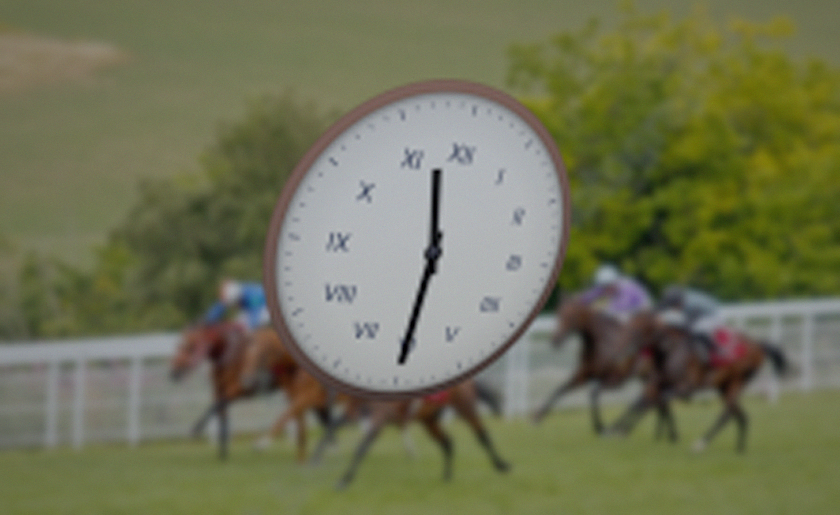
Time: {"hour": 11, "minute": 30}
